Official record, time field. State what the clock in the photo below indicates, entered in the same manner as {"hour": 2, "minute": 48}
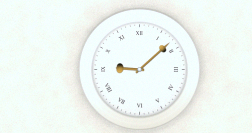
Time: {"hour": 9, "minute": 8}
